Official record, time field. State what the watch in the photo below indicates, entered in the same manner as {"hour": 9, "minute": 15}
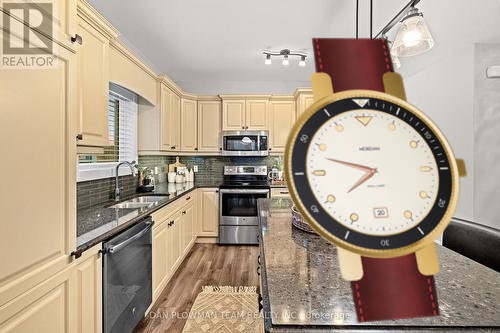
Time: {"hour": 7, "minute": 48}
